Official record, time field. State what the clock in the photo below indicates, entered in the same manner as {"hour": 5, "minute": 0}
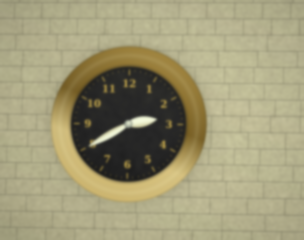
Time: {"hour": 2, "minute": 40}
